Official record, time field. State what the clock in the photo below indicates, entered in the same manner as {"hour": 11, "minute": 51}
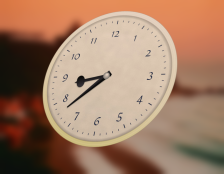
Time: {"hour": 8, "minute": 38}
